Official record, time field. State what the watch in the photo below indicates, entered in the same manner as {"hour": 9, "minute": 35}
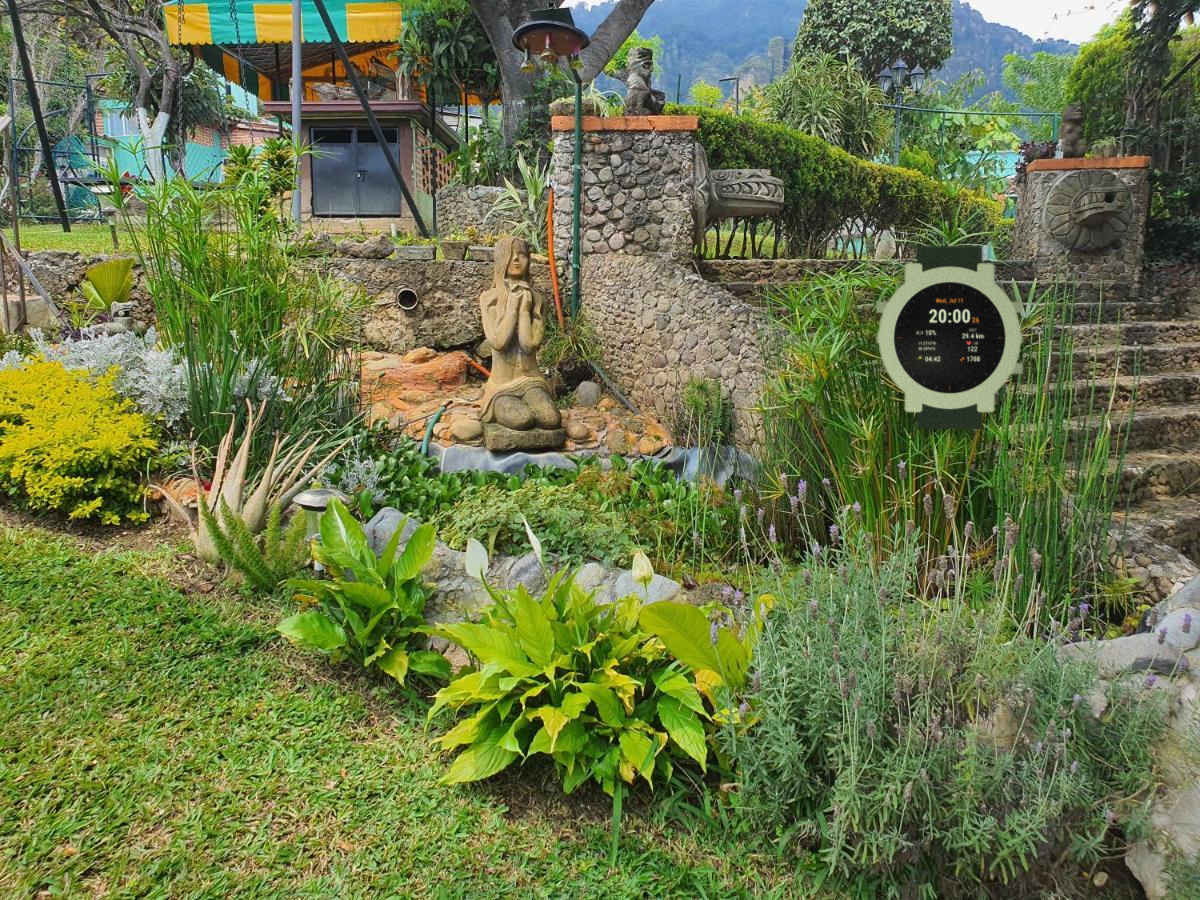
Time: {"hour": 20, "minute": 0}
